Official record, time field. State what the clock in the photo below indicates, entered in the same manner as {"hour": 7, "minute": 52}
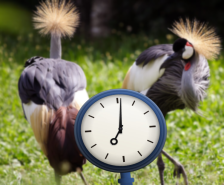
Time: {"hour": 7, "minute": 1}
